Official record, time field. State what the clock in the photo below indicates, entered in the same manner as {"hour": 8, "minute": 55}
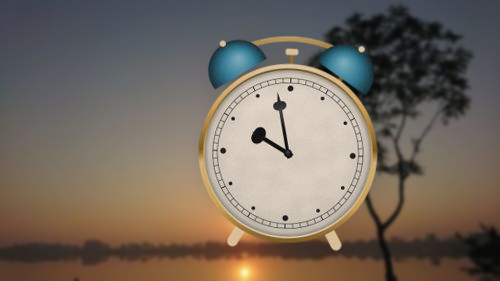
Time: {"hour": 9, "minute": 58}
